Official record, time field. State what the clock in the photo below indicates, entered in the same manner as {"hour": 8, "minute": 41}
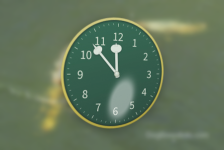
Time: {"hour": 11, "minute": 53}
